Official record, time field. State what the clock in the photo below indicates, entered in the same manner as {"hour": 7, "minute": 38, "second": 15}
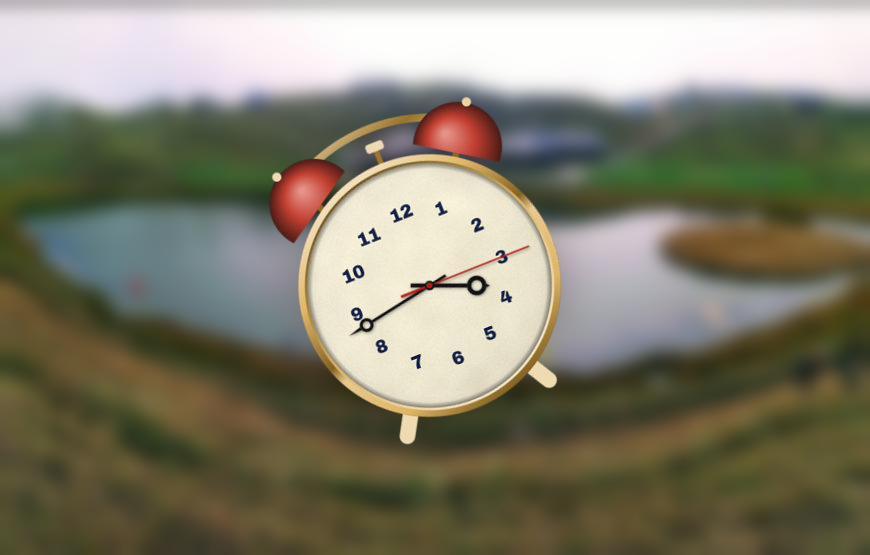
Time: {"hour": 3, "minute": 43, "second": 15}
